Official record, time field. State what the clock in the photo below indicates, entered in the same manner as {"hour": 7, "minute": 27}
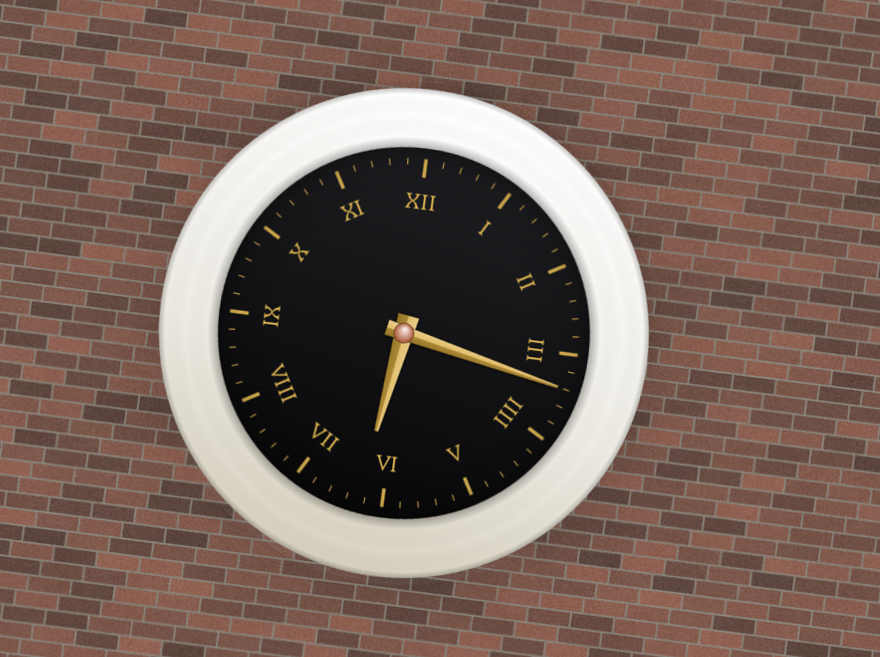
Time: {"hour": 6, "minute": 17}
